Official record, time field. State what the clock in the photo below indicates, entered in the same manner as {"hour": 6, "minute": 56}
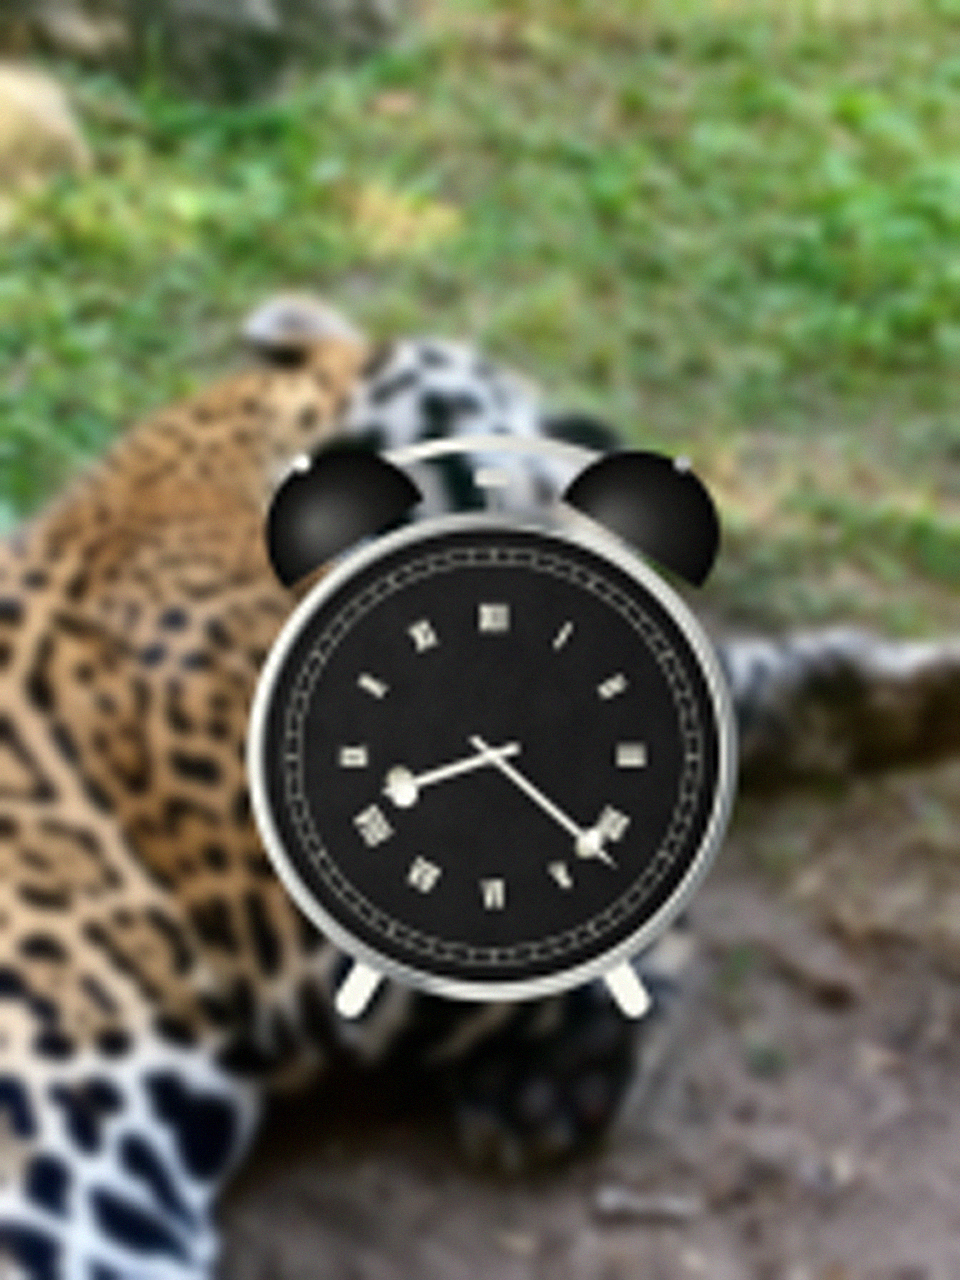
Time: {"hour": 8, "minute": 22}
